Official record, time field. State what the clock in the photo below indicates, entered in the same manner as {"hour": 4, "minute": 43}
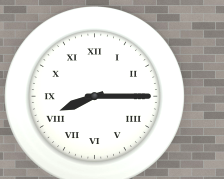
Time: {"hour": 8, "minute": 15}
